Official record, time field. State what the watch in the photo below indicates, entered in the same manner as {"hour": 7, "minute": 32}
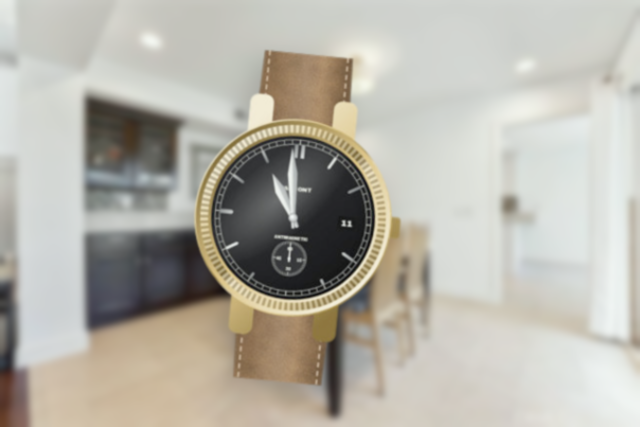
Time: {"hour": 10, "minute": 59}
